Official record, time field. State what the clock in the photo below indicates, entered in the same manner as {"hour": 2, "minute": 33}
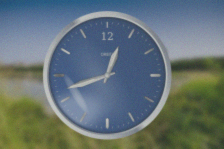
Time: {"hour": 12, "minute": 42}
